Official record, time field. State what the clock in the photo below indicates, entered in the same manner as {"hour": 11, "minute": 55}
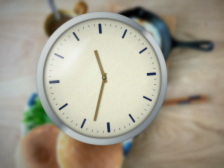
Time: {"hour": 11, "minute": 33}
